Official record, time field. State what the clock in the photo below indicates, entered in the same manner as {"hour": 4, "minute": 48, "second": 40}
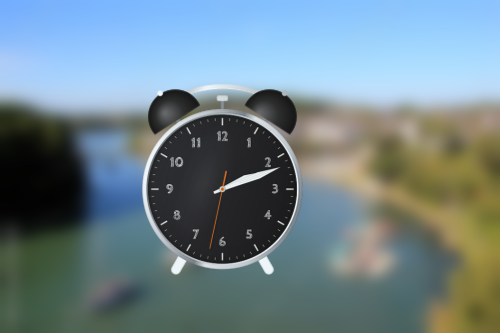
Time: {"hour": 2, "minute": 11, "second": 32}
